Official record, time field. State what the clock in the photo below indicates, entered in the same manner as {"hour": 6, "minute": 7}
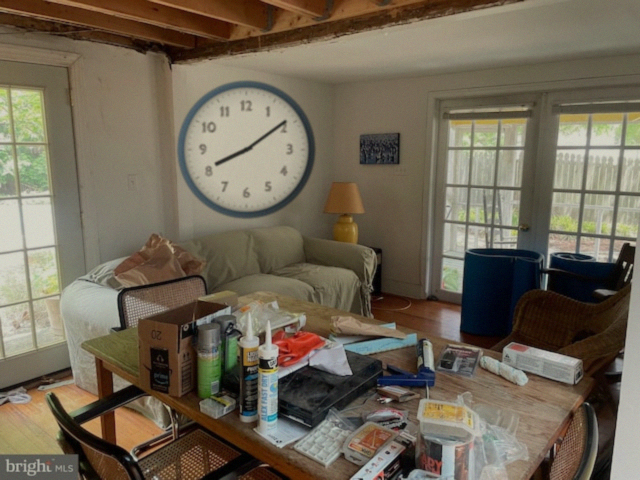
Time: {"hour": 8, "minute": 9}
